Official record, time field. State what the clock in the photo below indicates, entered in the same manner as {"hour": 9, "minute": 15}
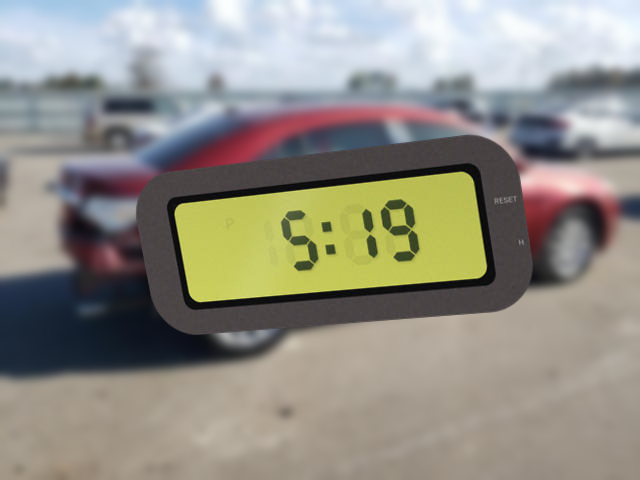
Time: {"hour": 5, "minute": 19}
